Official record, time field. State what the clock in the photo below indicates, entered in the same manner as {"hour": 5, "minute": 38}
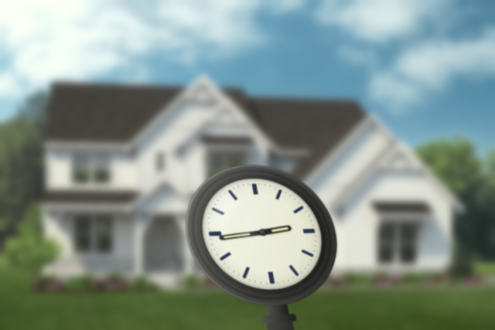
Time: {"hour": 2, "minute": 44}
